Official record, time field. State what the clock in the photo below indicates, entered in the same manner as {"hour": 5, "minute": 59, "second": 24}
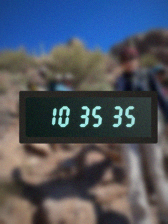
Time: {"hour": 10, "minute": 35, "second": 35}
